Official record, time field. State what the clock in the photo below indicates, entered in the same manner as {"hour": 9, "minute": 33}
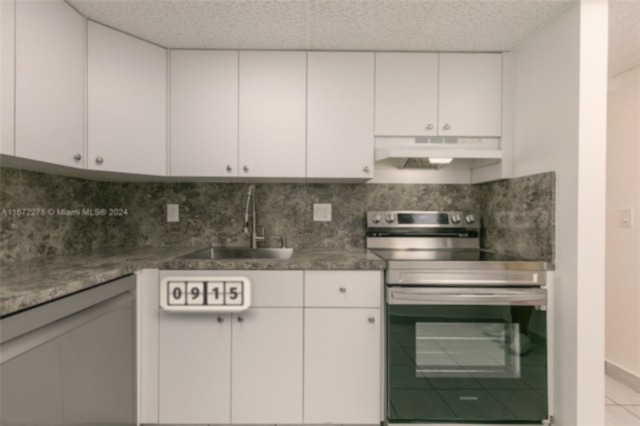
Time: {"hour": 9, "minute": 15}
